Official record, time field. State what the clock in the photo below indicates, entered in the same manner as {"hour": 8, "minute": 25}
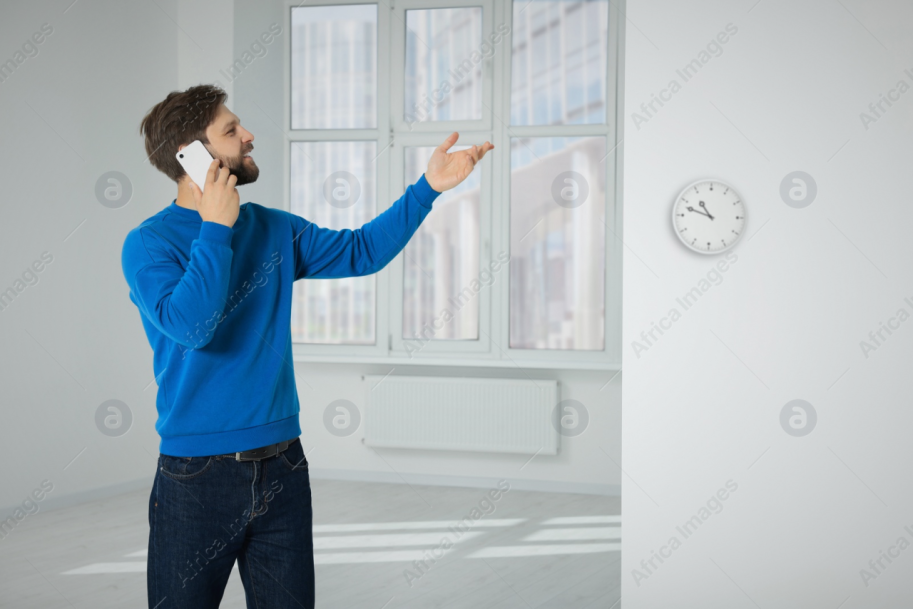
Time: {"hour": 10, "minute": 48}
